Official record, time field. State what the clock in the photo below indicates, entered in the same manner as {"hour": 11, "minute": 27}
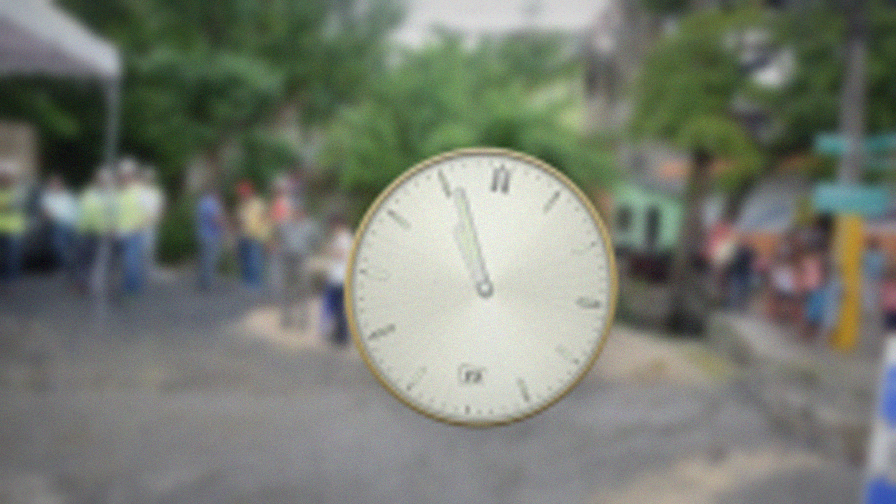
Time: {"hour": 10, "minute": 56}
